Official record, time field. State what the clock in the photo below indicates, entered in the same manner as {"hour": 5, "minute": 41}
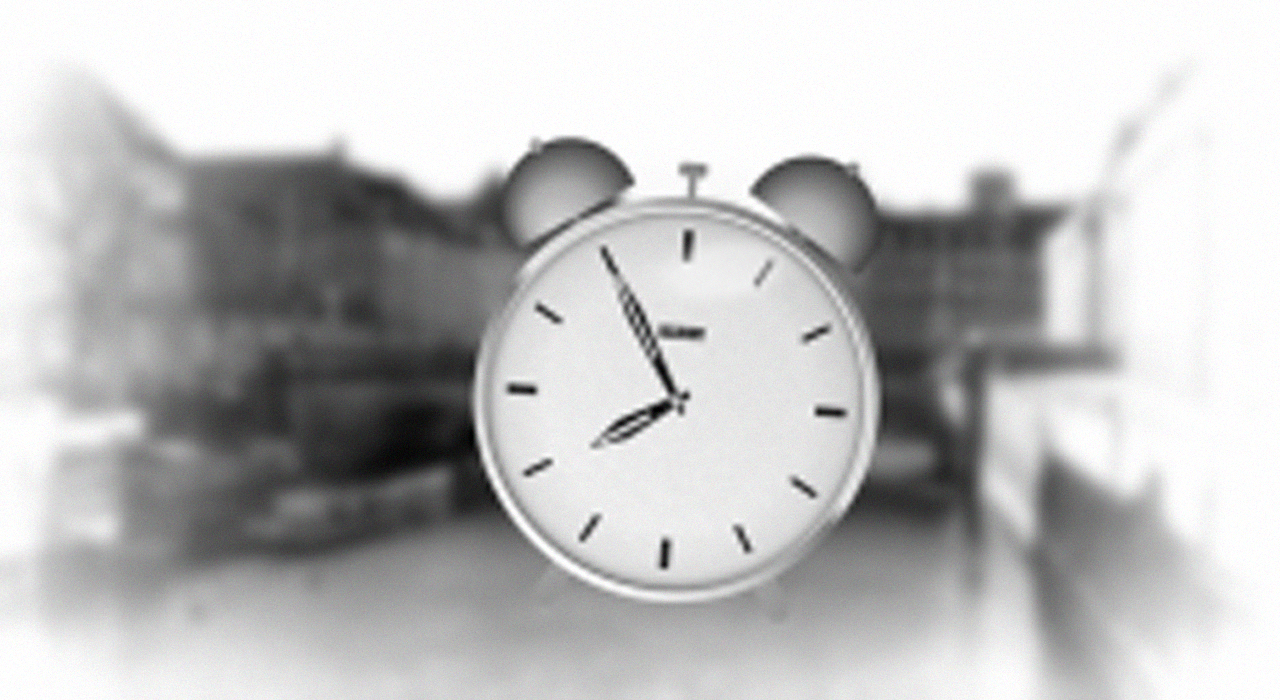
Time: {"hour": 7, "minute": 55}
